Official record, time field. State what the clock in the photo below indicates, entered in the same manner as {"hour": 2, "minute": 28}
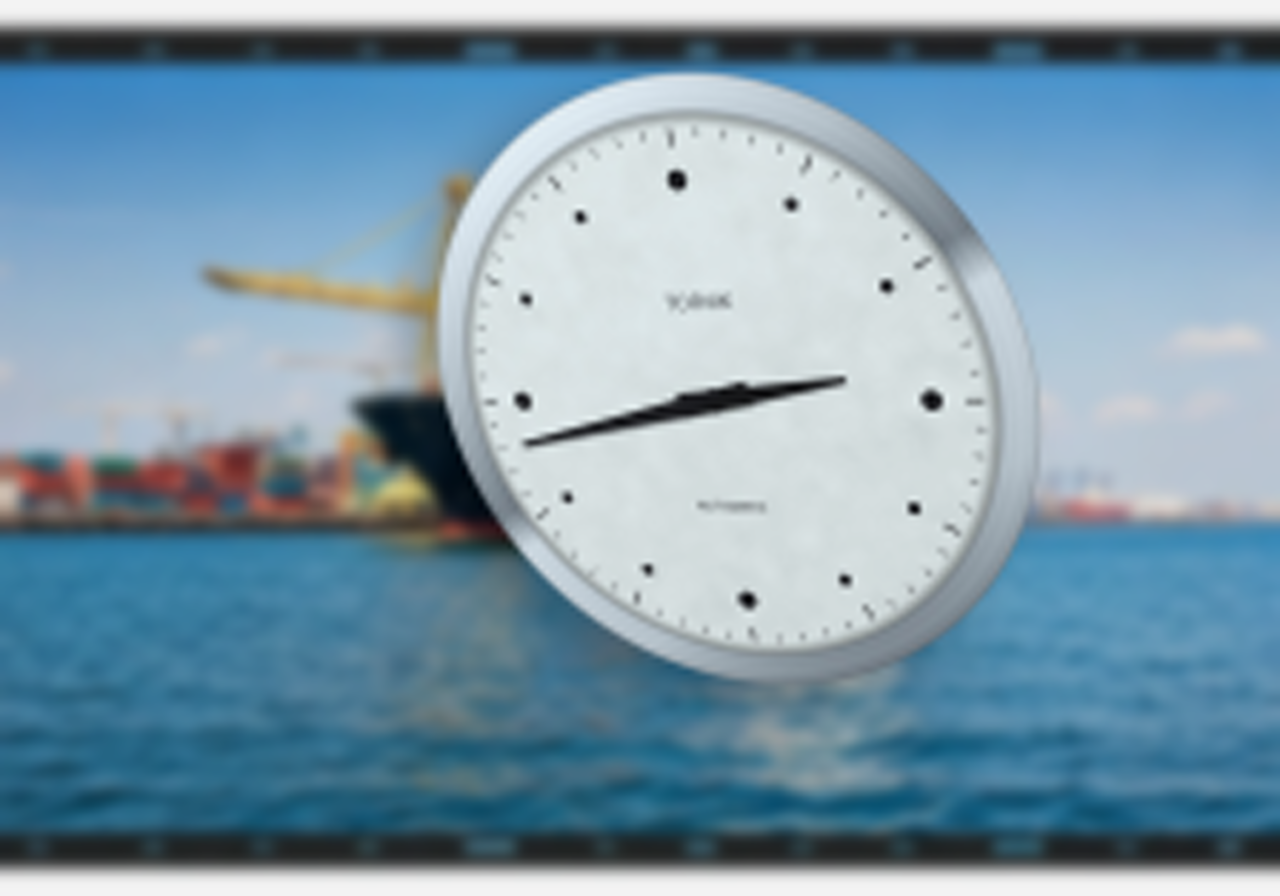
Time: {"hour": 2, "minute": 43}
